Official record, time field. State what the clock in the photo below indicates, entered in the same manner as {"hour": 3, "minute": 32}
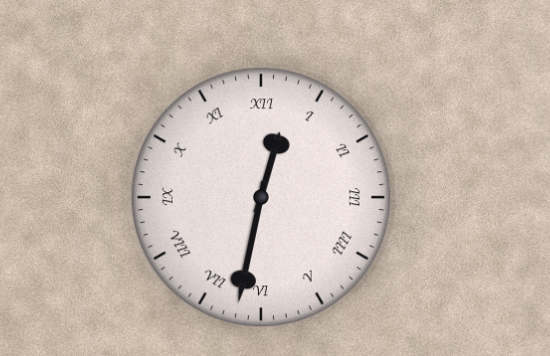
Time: {"hour": 12, "minute": 32}
